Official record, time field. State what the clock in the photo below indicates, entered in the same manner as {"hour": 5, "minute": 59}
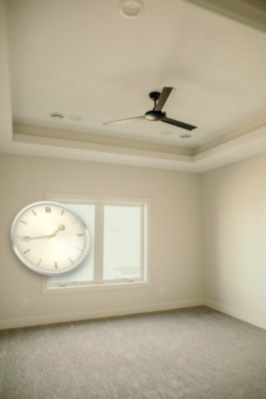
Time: {"hour": 1, "minute": 44}
